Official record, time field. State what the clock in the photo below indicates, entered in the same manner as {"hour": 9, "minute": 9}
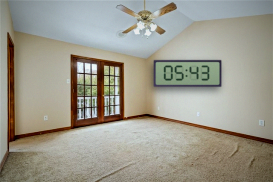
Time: {"hour": 5, "minute": 43}
